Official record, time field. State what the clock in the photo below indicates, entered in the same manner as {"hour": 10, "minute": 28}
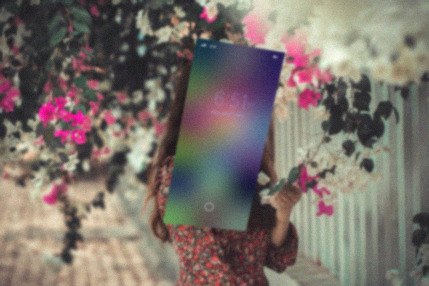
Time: {"hour": 6, "minute": 51}
